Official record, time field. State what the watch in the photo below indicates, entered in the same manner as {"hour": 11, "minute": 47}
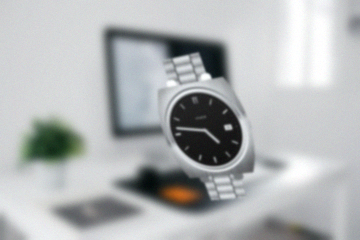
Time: {"hour": 4, "minute": 47}
